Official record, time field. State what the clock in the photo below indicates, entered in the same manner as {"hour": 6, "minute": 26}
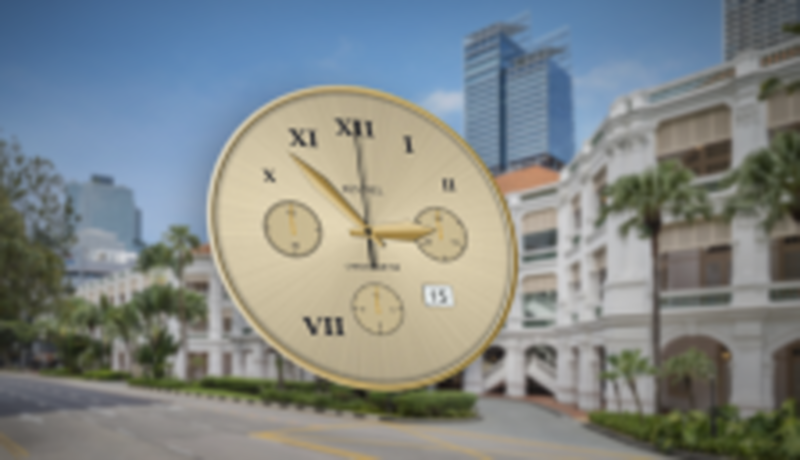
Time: {"hour": 2, "minute": 53}
